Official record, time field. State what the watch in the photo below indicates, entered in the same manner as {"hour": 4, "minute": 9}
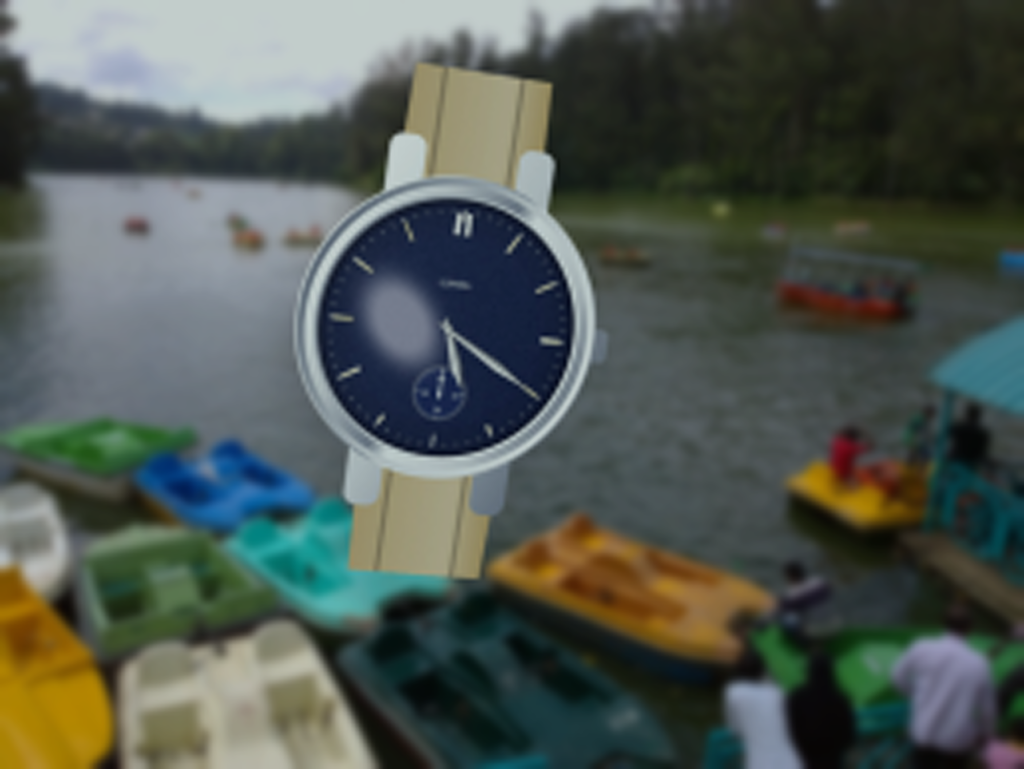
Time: {"hour": 5, "minute": 20}
